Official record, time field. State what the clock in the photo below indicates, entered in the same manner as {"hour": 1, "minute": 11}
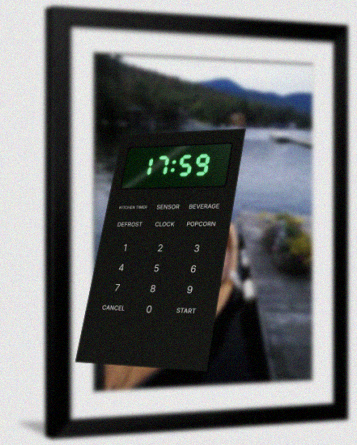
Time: {"hour": 17, "minute": 59}
